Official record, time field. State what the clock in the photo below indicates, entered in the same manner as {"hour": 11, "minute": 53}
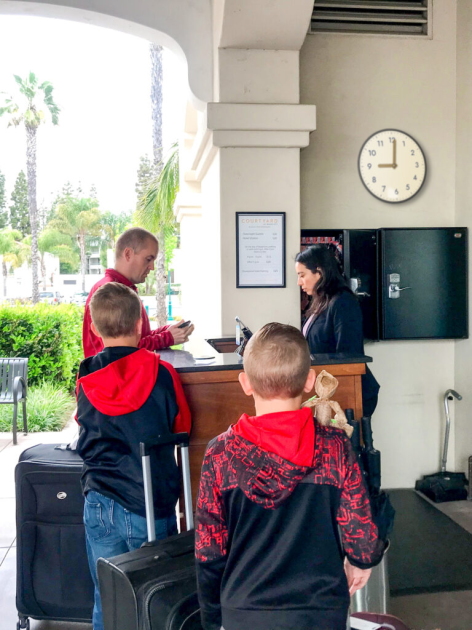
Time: {"hour": 9, "minute": 1}
